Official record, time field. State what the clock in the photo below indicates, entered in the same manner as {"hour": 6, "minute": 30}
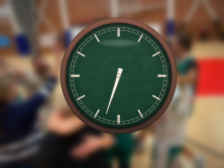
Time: {"hour": 6, "minute": 33}
